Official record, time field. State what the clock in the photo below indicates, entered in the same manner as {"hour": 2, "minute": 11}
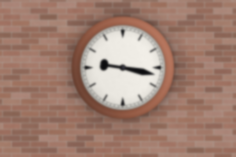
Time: {"hour": 9, "minute": 17}
